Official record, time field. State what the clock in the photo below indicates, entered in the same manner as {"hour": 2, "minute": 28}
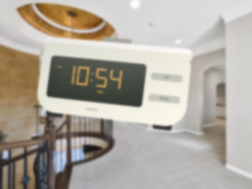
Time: {"hour": 10, "minute": 54}
